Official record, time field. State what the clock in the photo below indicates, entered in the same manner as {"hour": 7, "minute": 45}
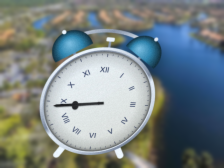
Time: {"hour": 8, "minute": 44}
